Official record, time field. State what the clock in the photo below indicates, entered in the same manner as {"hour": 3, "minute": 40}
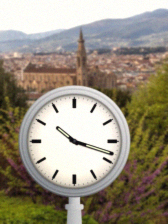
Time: {"hour": 10, "minute": 18}
